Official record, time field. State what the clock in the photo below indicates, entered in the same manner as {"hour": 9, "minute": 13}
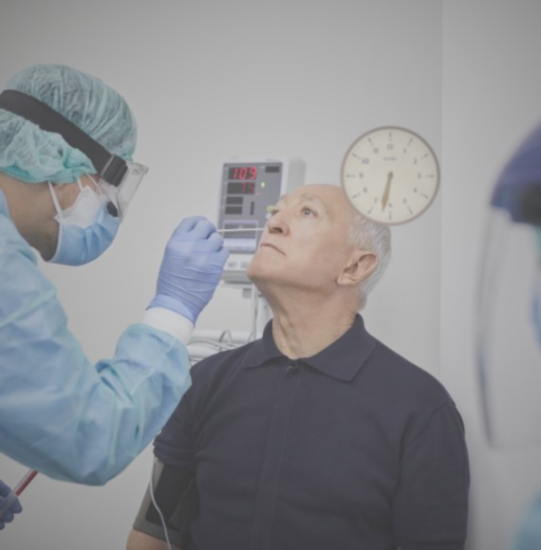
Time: {"hour": 6, "minute": 32}
